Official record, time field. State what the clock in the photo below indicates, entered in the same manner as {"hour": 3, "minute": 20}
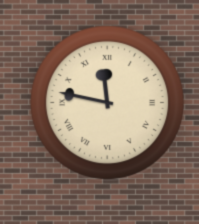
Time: {"hour": 11, "minute": 47}
